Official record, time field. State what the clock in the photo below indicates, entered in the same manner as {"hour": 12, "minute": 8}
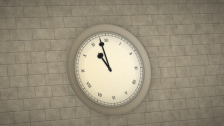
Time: {"hour": 10, "minute": 58}
